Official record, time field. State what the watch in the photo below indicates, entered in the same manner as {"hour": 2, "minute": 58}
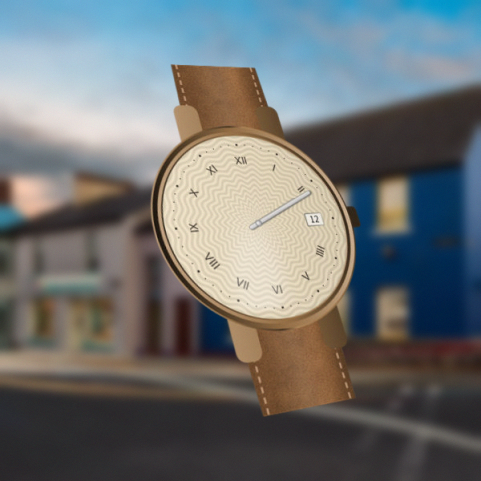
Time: {"hour": 2, "minute": 11}
